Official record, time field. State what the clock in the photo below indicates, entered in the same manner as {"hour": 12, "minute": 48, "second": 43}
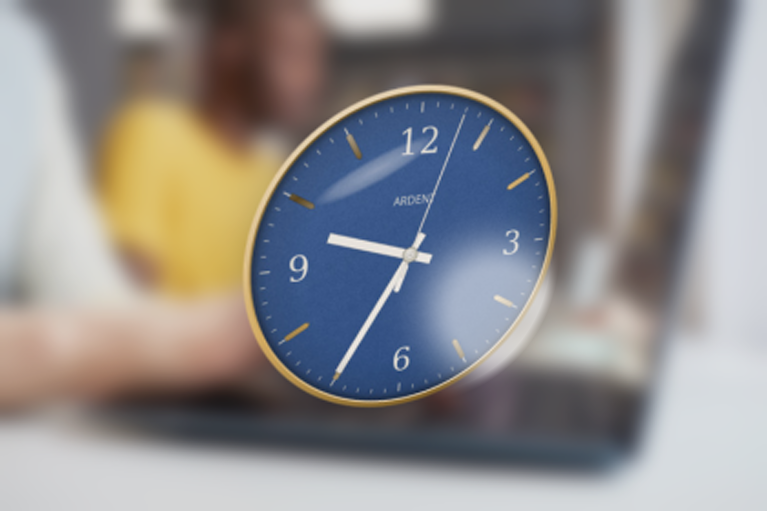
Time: {"hour": 9, "minute": 35, "second": 3}
